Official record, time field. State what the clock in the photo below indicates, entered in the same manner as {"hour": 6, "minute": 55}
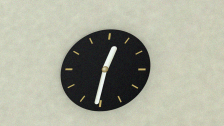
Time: {"hour": 12, "minute": 31}
